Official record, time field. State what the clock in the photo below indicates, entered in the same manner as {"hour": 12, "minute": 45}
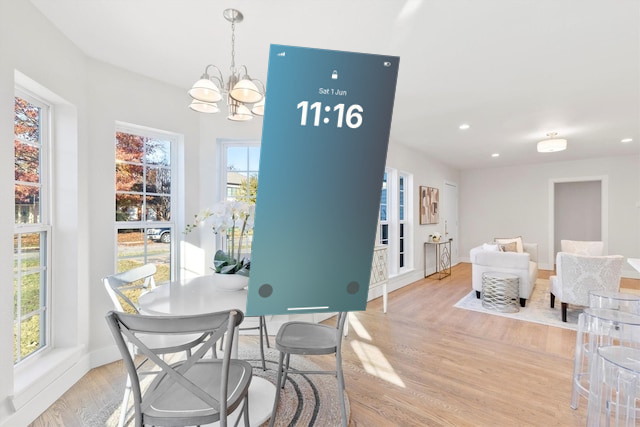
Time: {"hour": 11, "minute": 16}
